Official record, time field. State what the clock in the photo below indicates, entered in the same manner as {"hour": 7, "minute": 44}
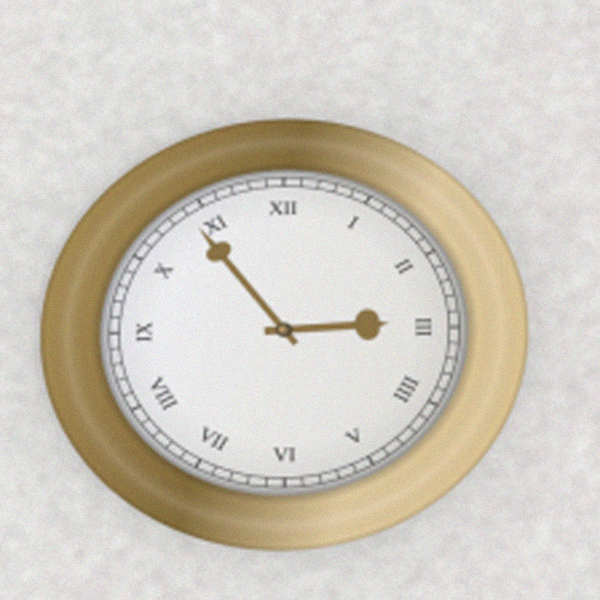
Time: {"hour": 2, "minute": 54}
